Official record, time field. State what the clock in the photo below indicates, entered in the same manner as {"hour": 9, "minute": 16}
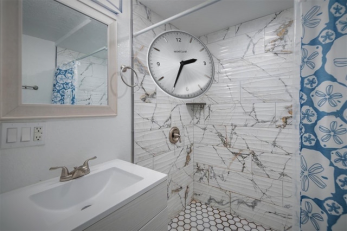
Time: {"hour": 2, "minute": 35}
